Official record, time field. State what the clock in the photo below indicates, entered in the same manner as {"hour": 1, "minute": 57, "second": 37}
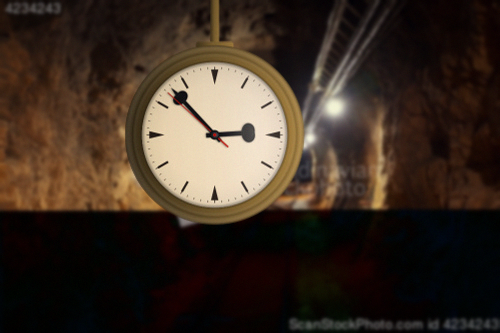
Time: {"hour": 2, "minute": 52, "second": 52}
